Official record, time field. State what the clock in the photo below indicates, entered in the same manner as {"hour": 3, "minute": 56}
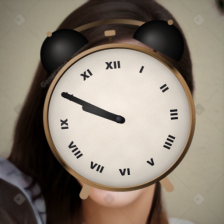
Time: {"hour": 9, "minute": 50}
